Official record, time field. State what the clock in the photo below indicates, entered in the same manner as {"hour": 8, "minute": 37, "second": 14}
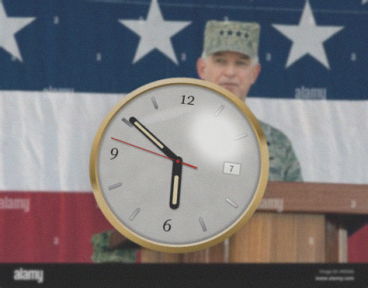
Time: {"hour": 5, "minute": 50, "second": 47}
